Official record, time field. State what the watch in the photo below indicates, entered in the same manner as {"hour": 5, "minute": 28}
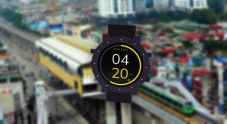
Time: {"hour": 4, "minute": 20}
